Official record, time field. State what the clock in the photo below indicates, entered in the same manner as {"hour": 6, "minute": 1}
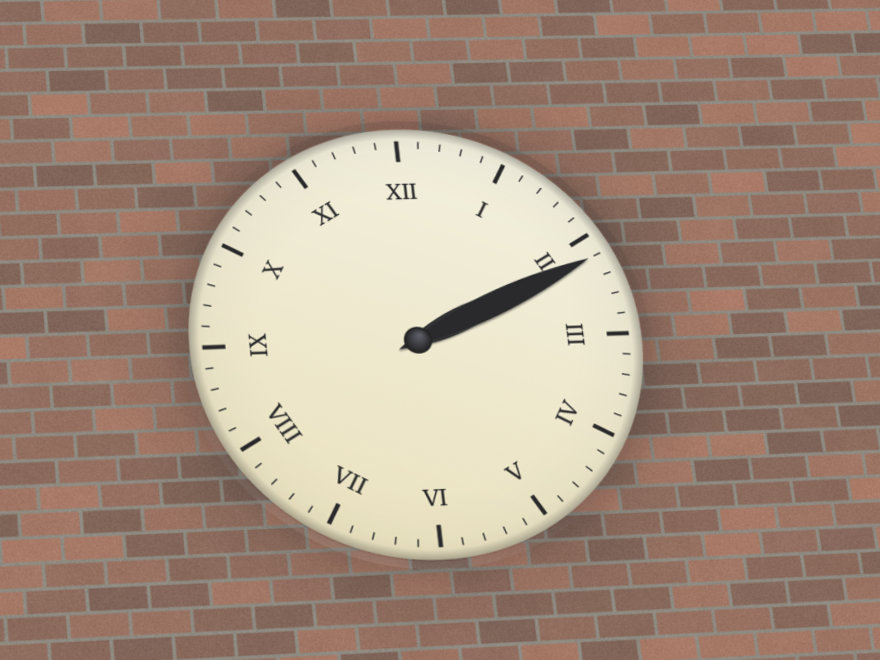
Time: {"hour": 2, "minute": 11}
